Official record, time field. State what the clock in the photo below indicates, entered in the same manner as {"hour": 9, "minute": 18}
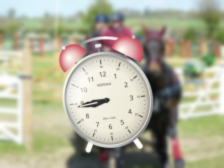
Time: {"hour": 8, "minute": 44}
